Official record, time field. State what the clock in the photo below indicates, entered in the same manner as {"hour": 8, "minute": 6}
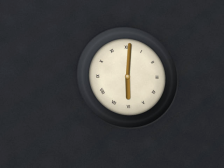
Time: {"hour": 6, "minute": 1}
